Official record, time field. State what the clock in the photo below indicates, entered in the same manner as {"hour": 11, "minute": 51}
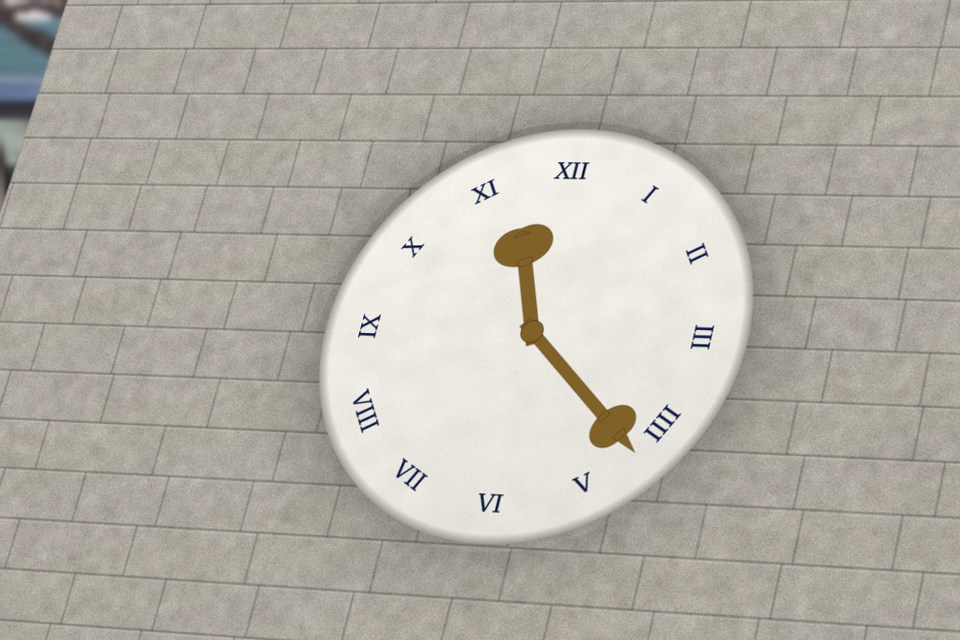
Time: {"hour": 11, "minute": 22}
